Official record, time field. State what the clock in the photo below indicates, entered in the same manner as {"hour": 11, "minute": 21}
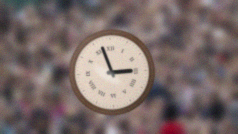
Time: {"hour": 2, "minute": 57}
